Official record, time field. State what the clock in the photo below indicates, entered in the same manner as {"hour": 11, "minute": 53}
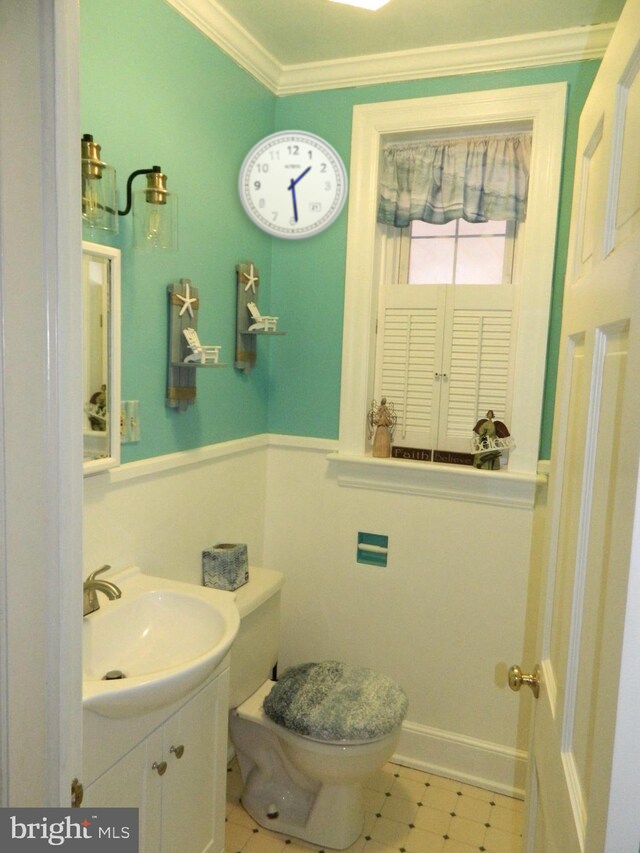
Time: {"hour": 1, "minute": 29}
